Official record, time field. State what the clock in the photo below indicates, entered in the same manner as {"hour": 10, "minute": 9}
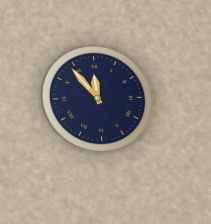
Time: {"hour": 11, "minute": 54}
